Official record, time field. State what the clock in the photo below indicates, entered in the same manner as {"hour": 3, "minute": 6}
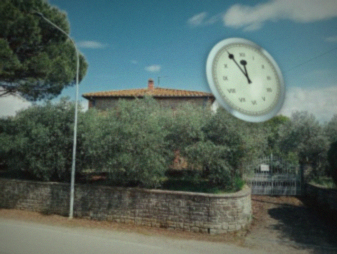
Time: {"hour": 11, "minute": 55}
